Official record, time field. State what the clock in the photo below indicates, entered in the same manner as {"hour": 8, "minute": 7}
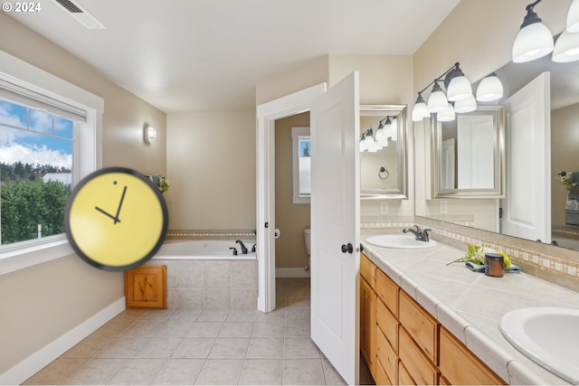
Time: {"hour": 10, "minute": 3}
